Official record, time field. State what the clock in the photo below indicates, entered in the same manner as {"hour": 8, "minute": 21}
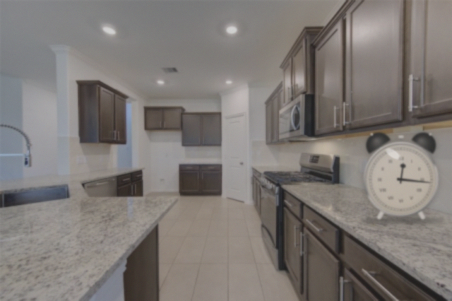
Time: {"hour": 12, "minute": 16}
